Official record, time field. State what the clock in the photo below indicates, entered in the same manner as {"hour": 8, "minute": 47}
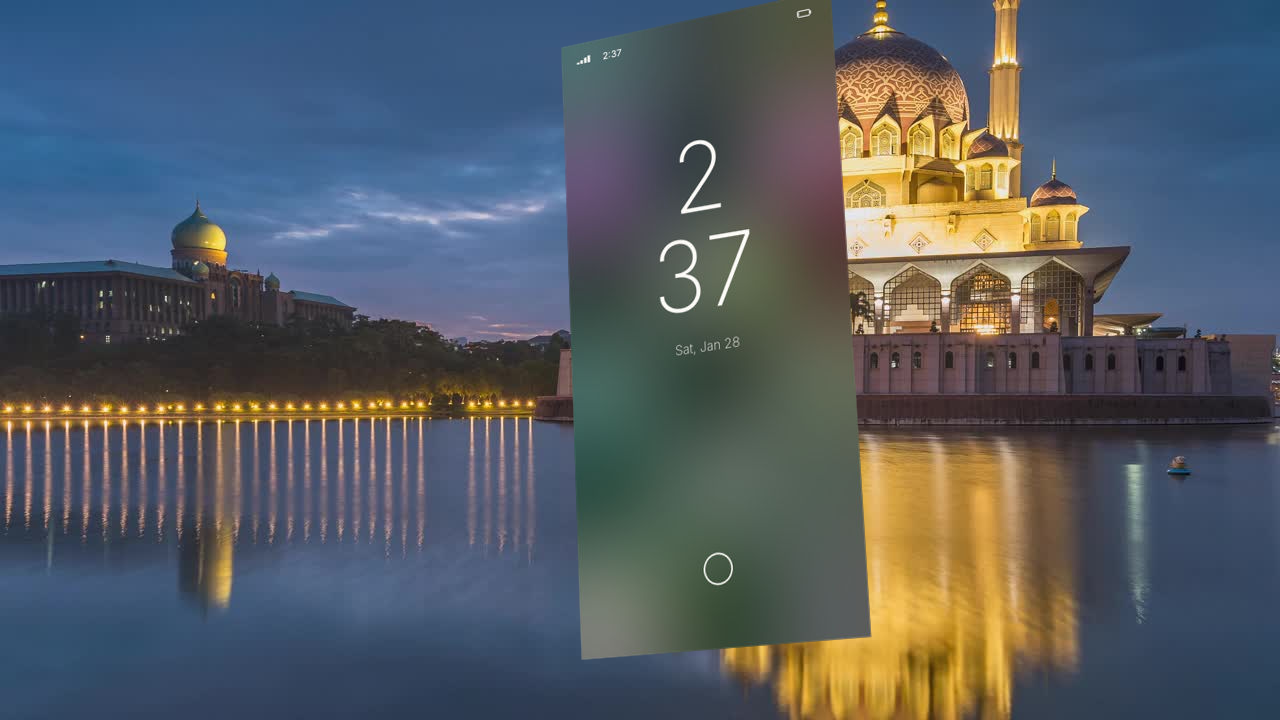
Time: {"hour": 2, "minute": 37}
